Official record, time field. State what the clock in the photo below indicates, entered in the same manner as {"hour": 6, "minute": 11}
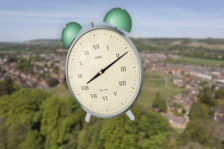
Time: {"hour": 8, "minute": 11}
